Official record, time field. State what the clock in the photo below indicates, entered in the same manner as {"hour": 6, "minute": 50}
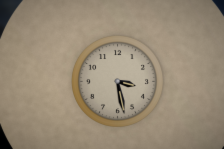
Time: {"hour": 3, "minute": 28}
